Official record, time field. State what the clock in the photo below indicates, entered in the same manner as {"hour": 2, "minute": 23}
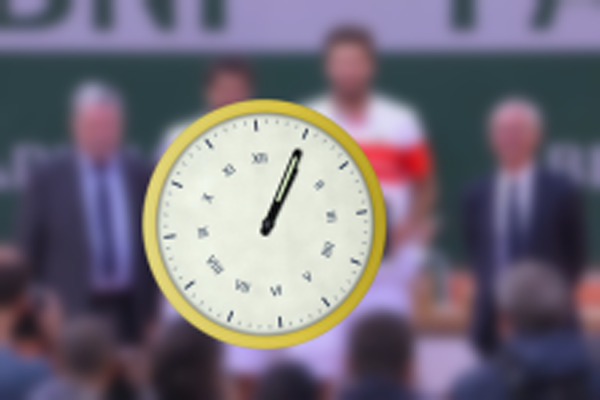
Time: {"hour": 1, "minute": 5}
